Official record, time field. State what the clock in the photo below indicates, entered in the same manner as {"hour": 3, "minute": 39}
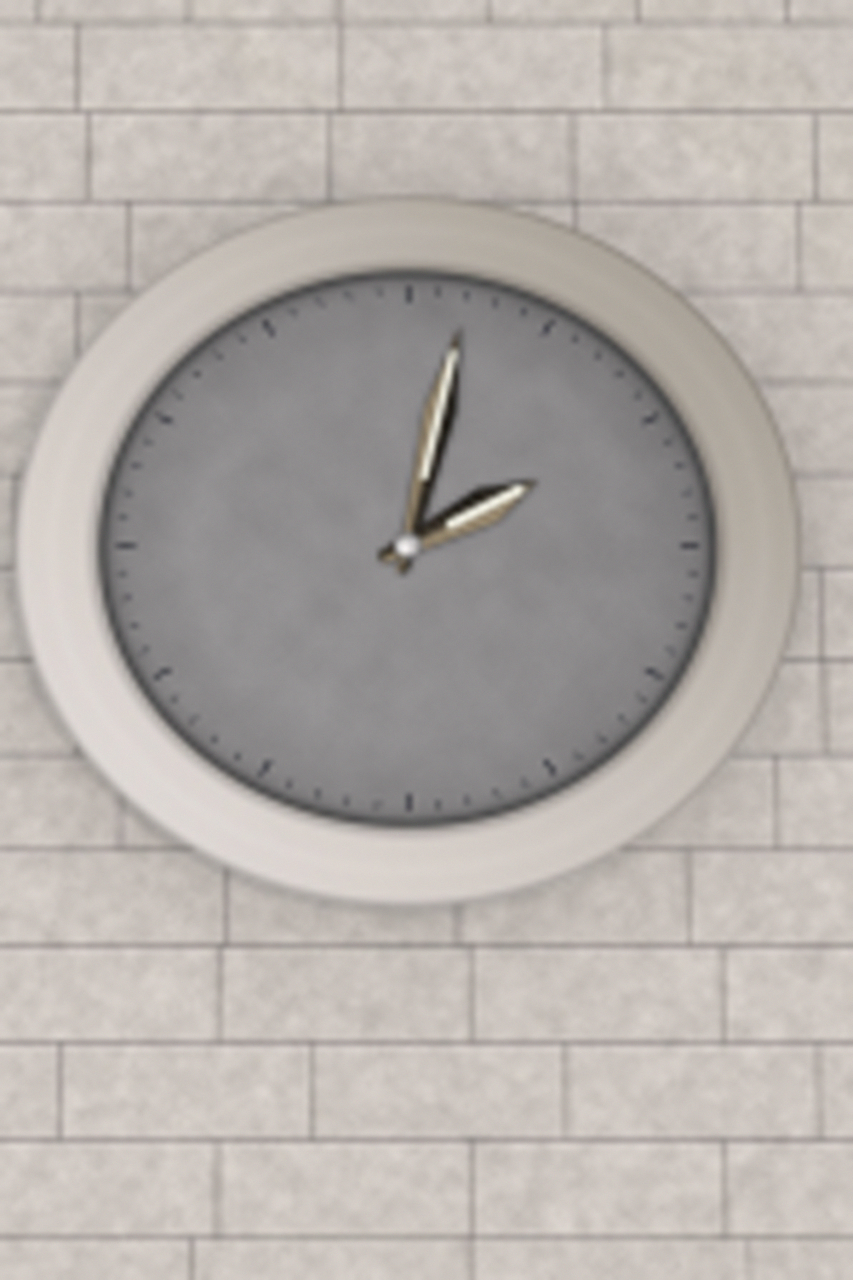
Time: {"hour": 2, "minute": 2}
